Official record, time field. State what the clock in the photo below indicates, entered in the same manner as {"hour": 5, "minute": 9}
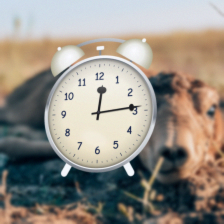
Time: {"hour": 12, "minute": 14}
